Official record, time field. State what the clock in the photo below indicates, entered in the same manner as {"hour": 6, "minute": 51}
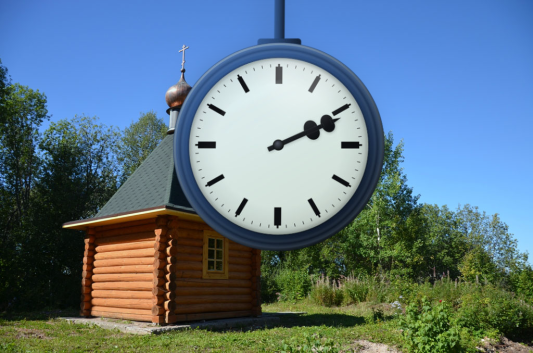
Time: {"hour": 2, "minute": 11}
